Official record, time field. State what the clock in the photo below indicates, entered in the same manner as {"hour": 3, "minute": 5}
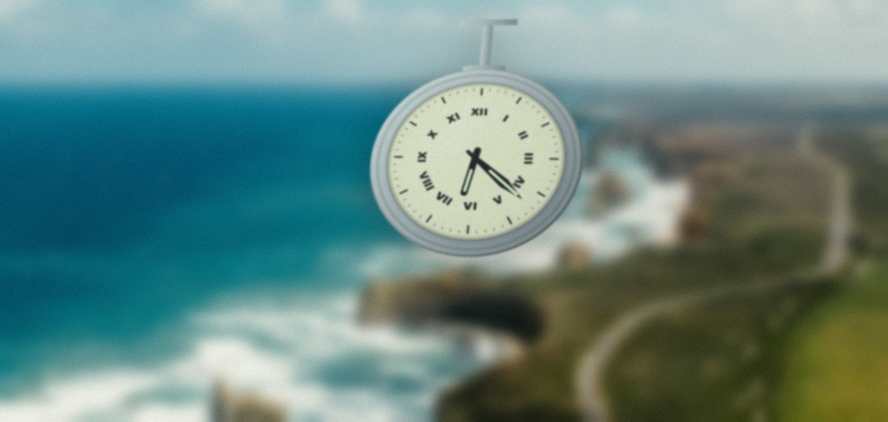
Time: {"hour": 6, "minute": 22}
